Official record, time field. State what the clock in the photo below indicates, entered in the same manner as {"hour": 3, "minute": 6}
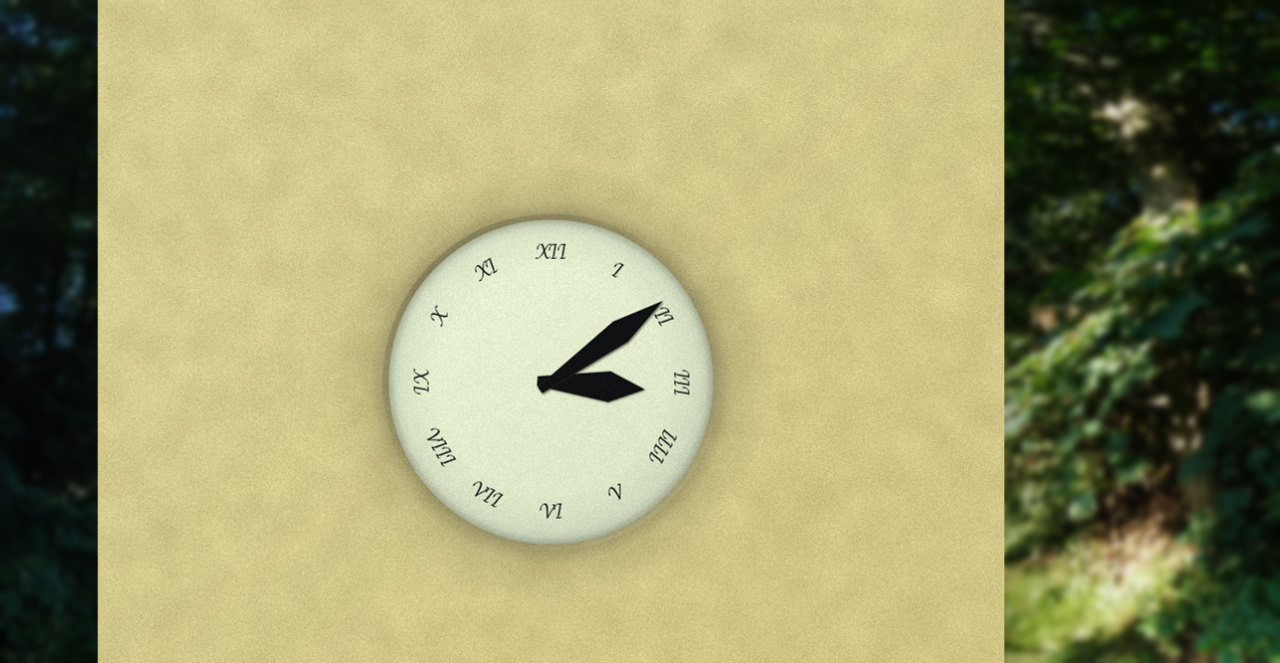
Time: {"hour": 3, "minute": 9}
